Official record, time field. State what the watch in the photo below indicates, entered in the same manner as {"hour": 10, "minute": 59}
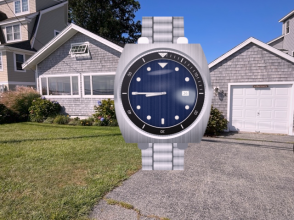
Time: {"hour": 8, "minute": 45}
